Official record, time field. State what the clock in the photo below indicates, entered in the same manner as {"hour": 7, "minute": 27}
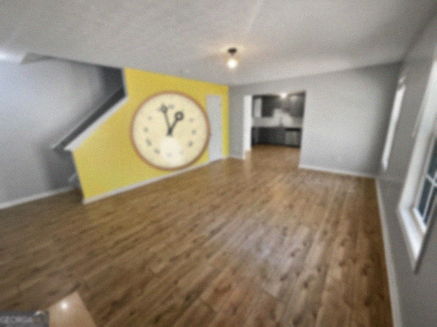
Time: {"hour": 12, "minute": 57}
